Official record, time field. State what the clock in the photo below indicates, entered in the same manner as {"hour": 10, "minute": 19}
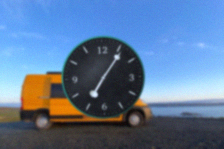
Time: {"hour": 7, "minute": 6}
